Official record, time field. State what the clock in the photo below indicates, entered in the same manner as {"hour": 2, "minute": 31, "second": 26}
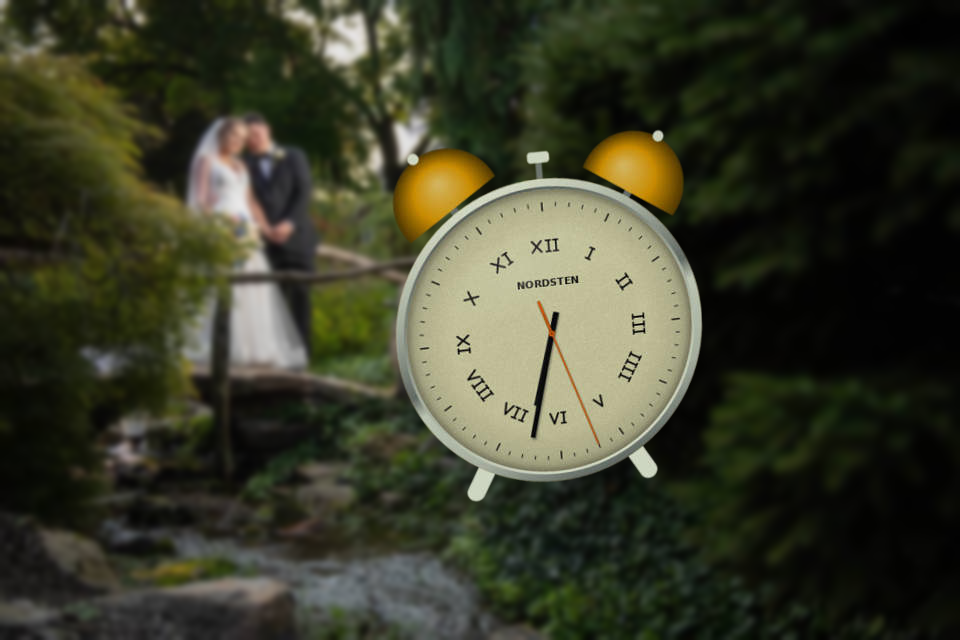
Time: {"hour": 6, "minute": 32, "second": 27}
